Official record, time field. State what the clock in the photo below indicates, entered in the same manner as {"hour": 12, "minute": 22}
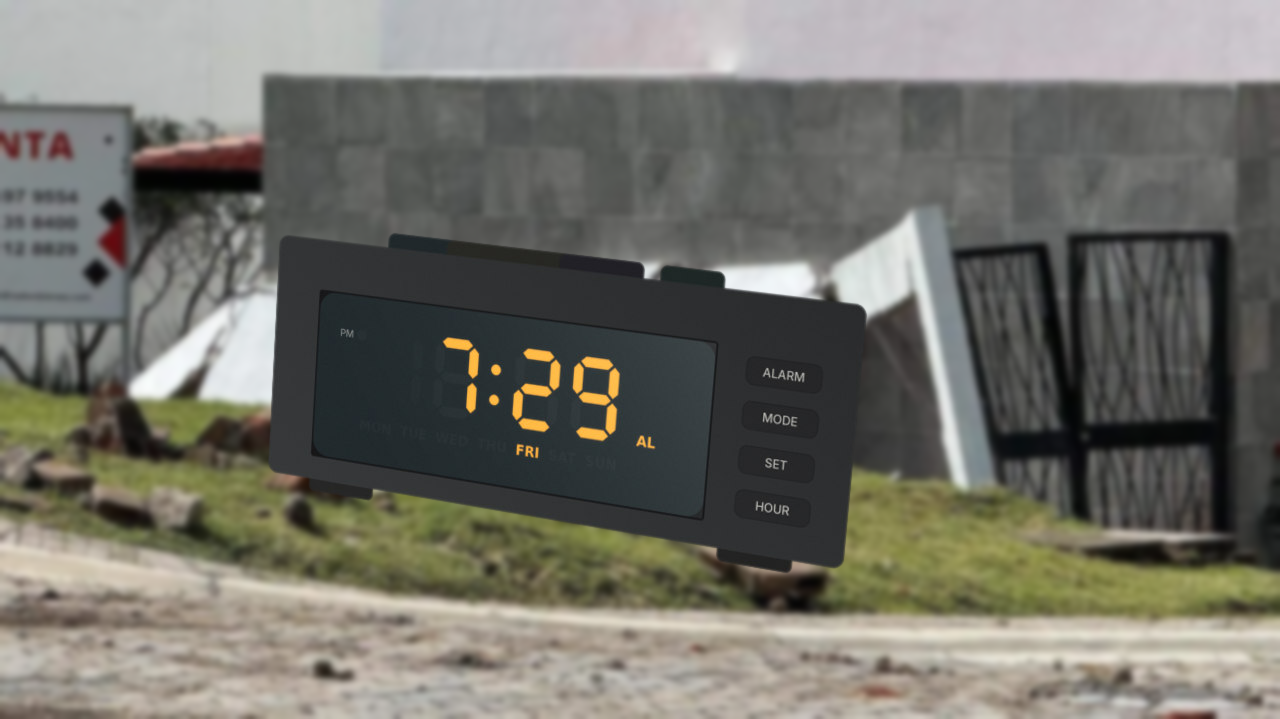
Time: {"hour": 7, "minute": 29}
